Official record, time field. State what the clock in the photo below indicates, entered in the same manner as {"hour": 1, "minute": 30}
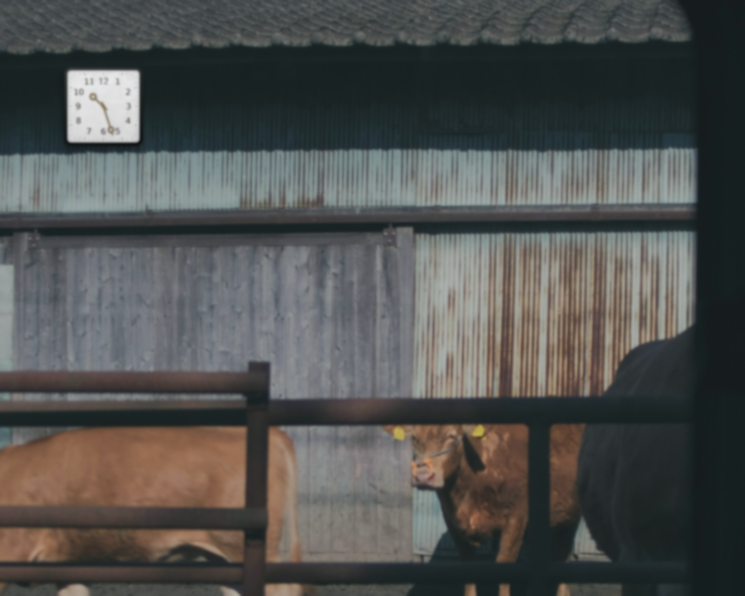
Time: {"hour": 10, "minute": 27}
